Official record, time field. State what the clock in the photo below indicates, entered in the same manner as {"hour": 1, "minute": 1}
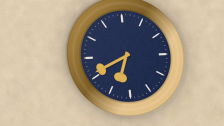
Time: {"hour": 6, "minute": 41}
